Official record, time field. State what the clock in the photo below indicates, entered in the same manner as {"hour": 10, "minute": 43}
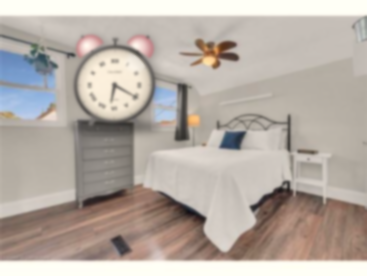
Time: {"hour": 6, "minute": 20}
